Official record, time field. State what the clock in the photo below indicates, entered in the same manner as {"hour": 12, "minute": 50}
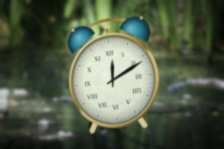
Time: {"hour": 12, "minute": 11}
